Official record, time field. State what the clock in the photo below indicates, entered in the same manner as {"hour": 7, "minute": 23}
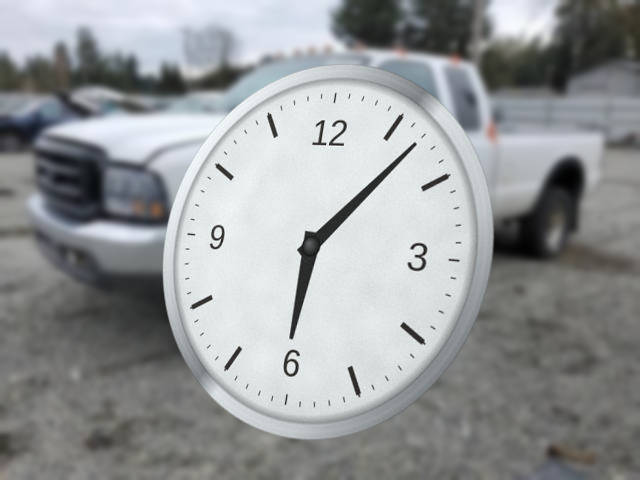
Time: {"hour": 6, "minute": 7}
